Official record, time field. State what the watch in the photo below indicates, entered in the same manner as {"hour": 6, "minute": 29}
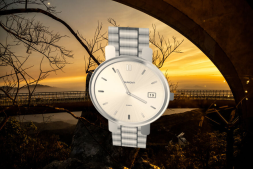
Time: {"hour": 3, "minute": 56}
